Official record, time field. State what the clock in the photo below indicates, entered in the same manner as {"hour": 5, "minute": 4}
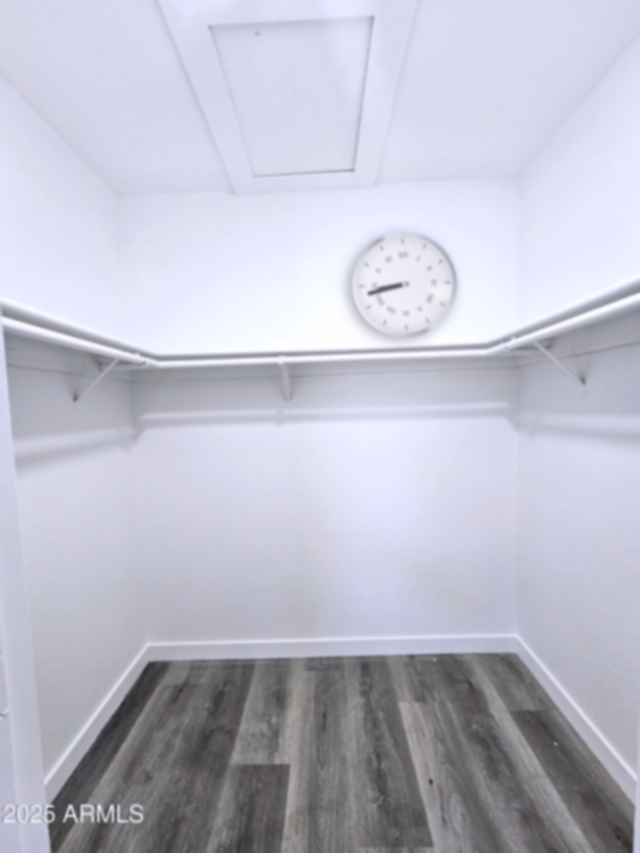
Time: {"hour": 8, "minute": 43}
